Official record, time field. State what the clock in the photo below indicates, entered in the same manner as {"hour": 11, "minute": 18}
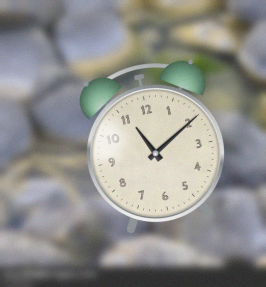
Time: {"hour": 11, "minute": 10}
